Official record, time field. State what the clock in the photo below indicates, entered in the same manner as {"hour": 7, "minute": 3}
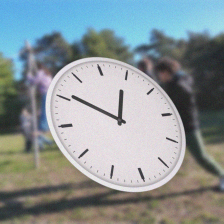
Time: {"hour": 12, "minute": 51}
